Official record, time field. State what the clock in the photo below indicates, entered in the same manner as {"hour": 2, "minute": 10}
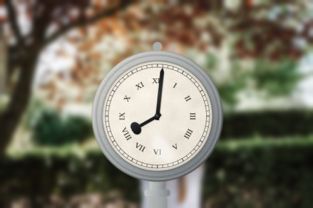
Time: {"hour": 8, "minute": 1}
